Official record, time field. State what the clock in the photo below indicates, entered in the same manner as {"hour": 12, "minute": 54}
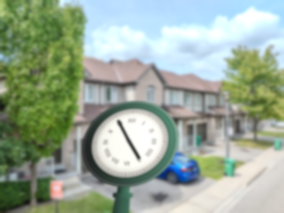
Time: {"hour": 4, "minute": 55}
